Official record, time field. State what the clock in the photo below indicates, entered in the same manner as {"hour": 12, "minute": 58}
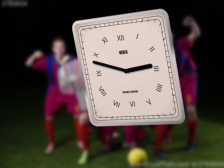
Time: {"hour": 2, "minute": 48}
